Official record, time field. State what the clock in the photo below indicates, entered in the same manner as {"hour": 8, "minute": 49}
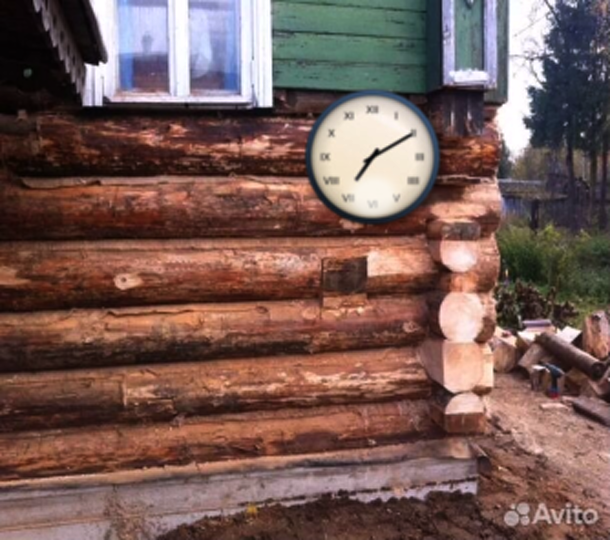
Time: {"hour": 7, "minute": 10}
